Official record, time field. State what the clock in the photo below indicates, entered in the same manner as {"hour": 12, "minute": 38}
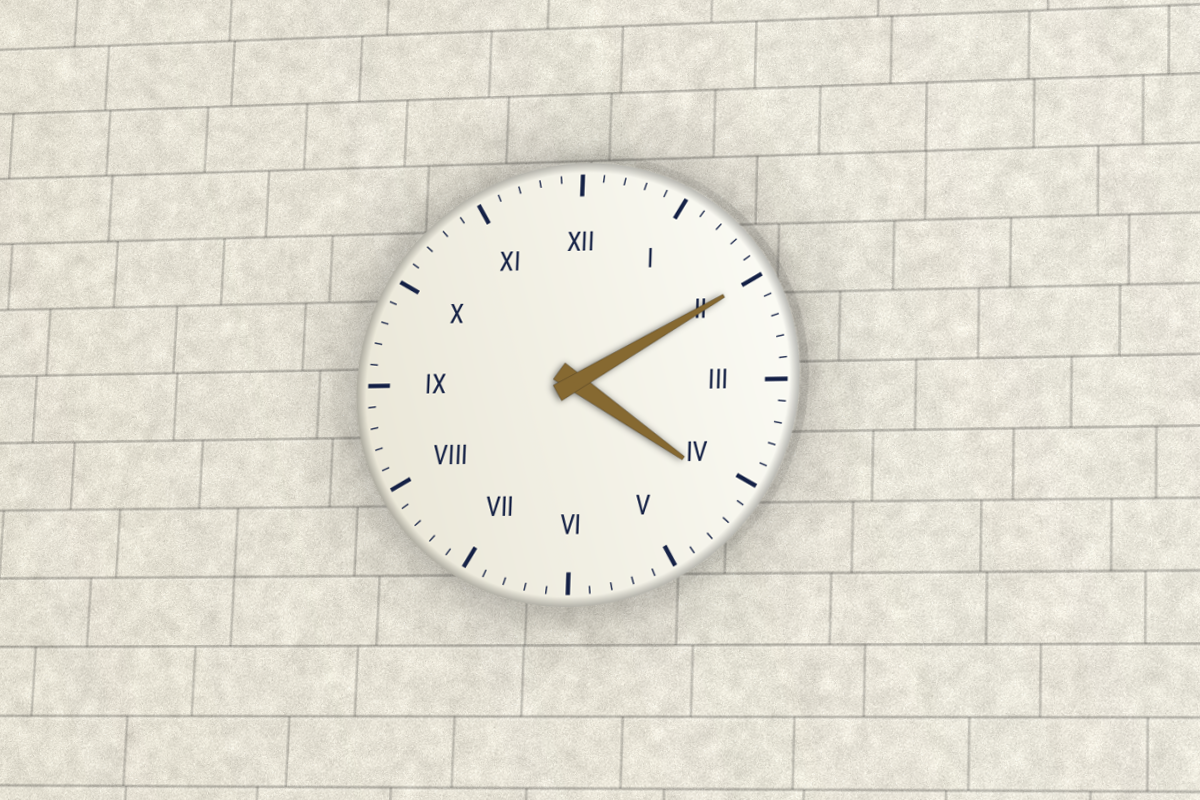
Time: {"hour": 4, "minute": 10}
